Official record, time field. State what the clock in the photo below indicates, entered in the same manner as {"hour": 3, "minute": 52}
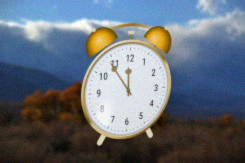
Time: {"hour": 11, "minute": 54}
